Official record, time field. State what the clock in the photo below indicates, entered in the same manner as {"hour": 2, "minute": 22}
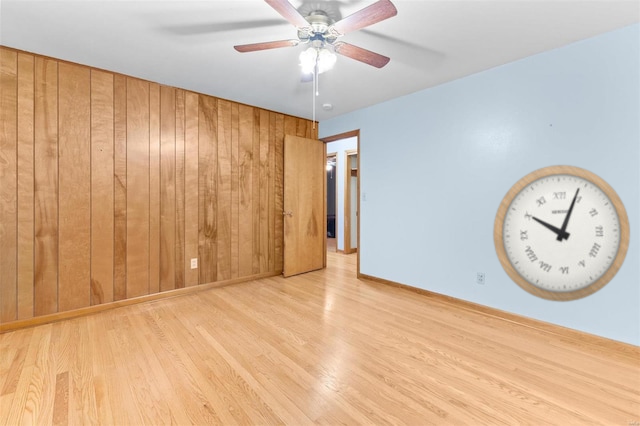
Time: {"hour": 10, "minute": 4}
